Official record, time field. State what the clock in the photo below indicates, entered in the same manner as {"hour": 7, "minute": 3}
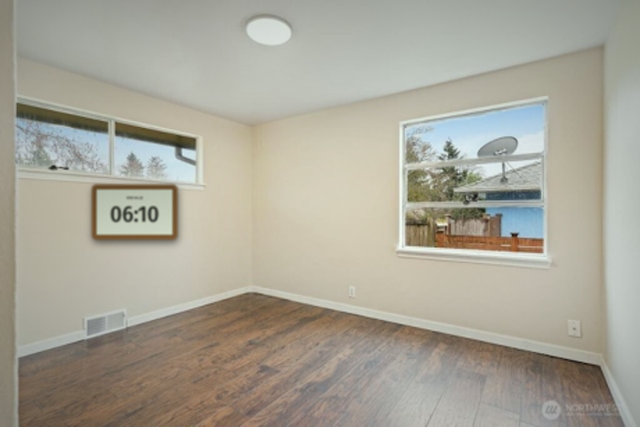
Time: {"hour": 6, "minute": 10}
